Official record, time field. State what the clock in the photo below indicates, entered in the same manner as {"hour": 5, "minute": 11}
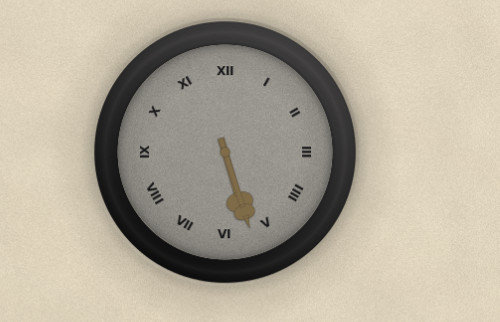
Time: {"hour": 5, "minute": 27}
